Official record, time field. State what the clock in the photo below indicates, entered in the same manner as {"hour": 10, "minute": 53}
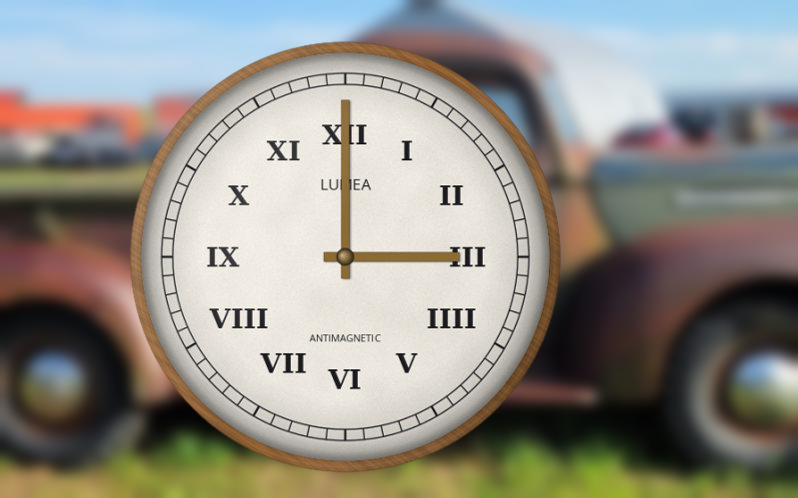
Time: {"hour": 3, "minute": 0}
